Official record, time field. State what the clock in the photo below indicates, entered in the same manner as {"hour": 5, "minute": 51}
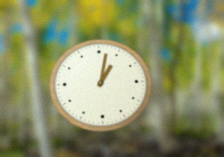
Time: {"hour": 1, "minute": 2}
